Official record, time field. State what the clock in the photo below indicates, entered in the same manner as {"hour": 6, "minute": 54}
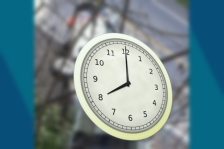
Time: {"hour": 8, "minute": 0}
